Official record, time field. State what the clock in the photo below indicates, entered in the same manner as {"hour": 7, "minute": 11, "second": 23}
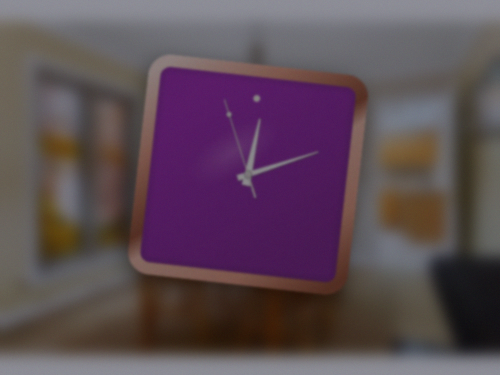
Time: {"hour": 12, "minute": 10, "second": 56}
